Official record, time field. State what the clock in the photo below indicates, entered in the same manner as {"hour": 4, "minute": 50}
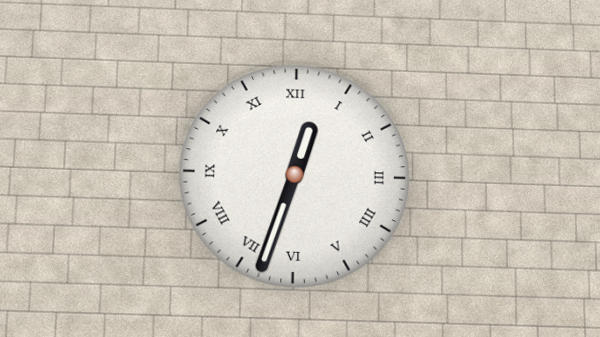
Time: {"hour": 12, "minute": 33}
